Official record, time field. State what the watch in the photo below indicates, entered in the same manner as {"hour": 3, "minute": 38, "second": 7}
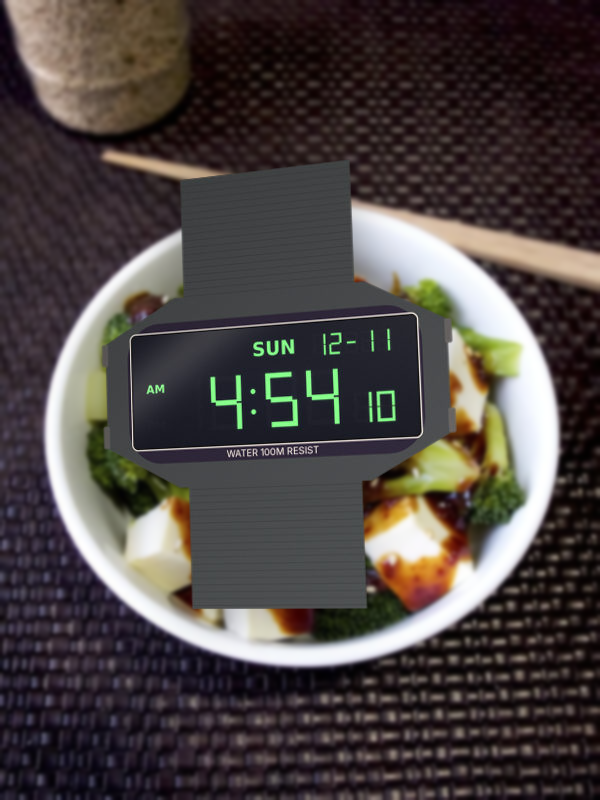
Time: {"hour": 4, "minute": 54, "second": 10}
